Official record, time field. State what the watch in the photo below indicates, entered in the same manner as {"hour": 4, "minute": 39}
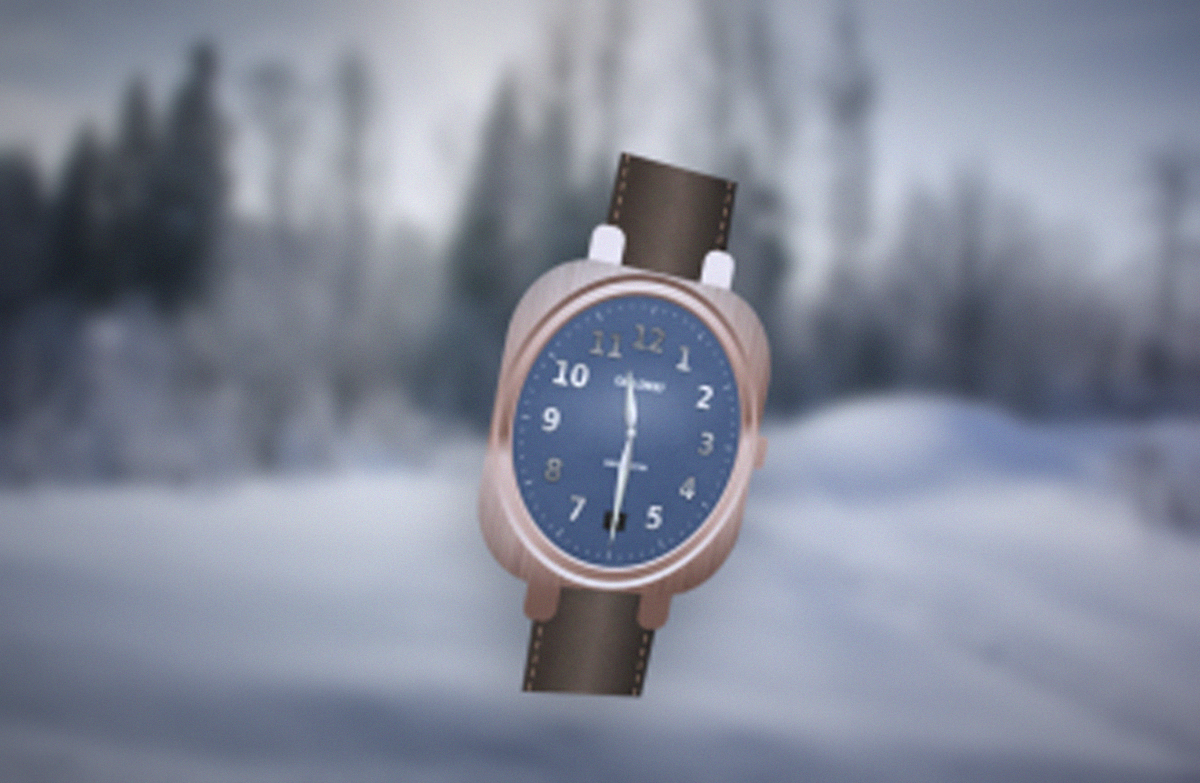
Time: {"hour": 11, "minute": 30}
